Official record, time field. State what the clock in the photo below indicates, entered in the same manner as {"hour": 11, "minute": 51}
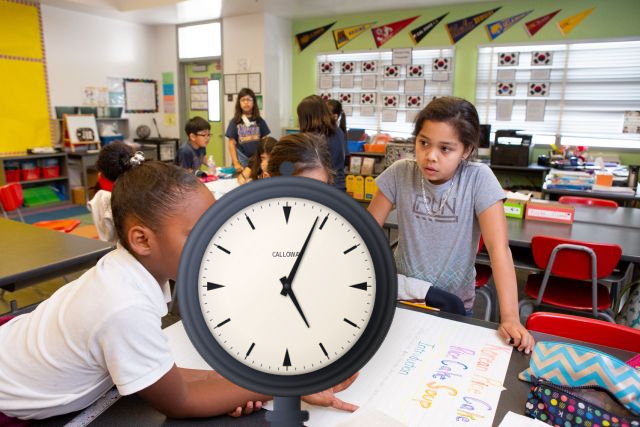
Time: {"hour": 5, "minute": 4}
